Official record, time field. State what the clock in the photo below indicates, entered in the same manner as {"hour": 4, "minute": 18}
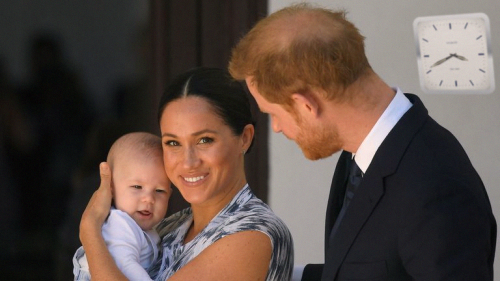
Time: {"hour": 3, "minute": 41}
